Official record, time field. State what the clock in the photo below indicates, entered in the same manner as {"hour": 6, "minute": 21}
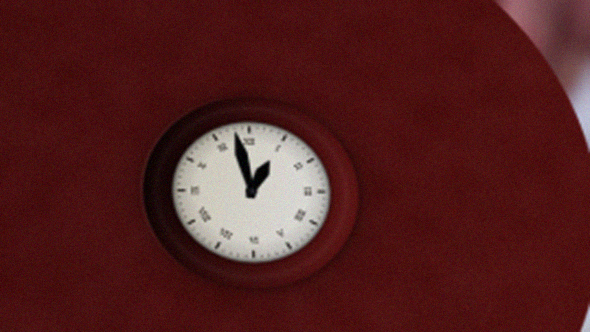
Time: {"hour": 12, "minute": 58}
